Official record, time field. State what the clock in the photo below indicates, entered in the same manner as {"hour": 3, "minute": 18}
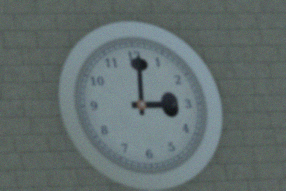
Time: {"hour": 3, "minute": 1}
